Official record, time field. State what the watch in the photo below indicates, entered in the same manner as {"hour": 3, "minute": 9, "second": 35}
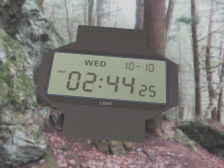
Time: {"hour": 2, "minute": 44, "second": 25}
